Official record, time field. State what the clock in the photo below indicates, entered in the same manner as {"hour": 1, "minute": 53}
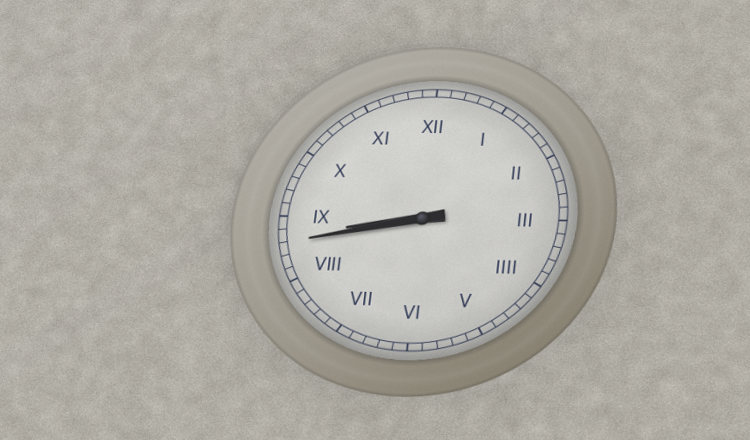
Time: {"hour": 8, "minute": 43}
